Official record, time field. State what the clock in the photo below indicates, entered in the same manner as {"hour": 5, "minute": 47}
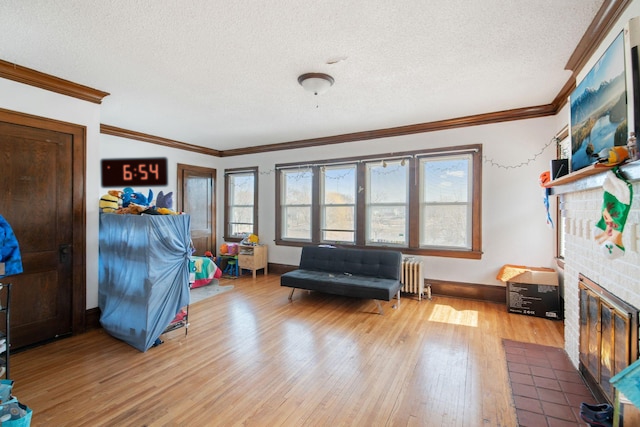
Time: {"hour": 6, "minute": 54}
